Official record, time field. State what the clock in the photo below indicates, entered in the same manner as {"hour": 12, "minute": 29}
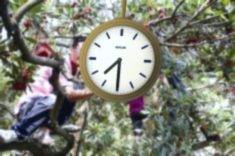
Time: {"hour": 7, "minute": 30}
